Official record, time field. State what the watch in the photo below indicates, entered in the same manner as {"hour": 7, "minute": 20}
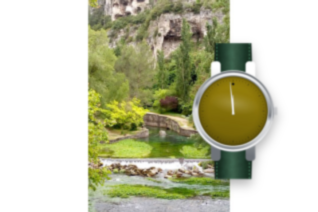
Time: {"hour": 11, "minute": 59}
